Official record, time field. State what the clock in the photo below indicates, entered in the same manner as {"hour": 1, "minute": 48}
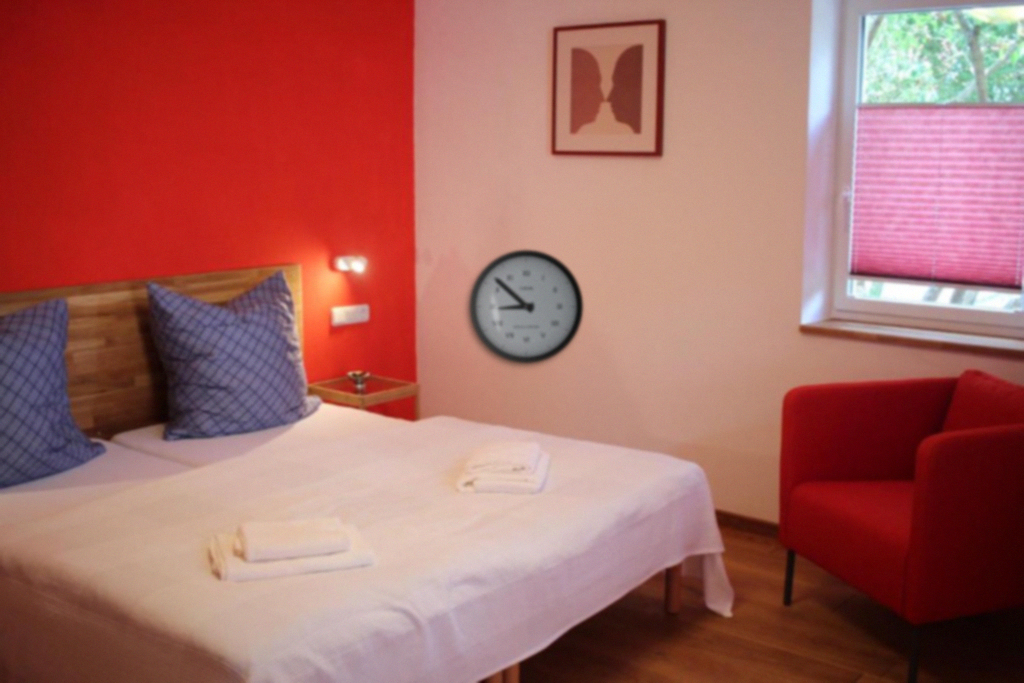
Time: {"hour": 8, "minute": 52}
